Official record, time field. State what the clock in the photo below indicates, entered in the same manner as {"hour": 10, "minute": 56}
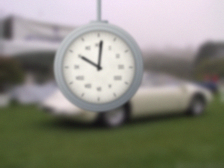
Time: {"hour": 10, "minute": 1}
